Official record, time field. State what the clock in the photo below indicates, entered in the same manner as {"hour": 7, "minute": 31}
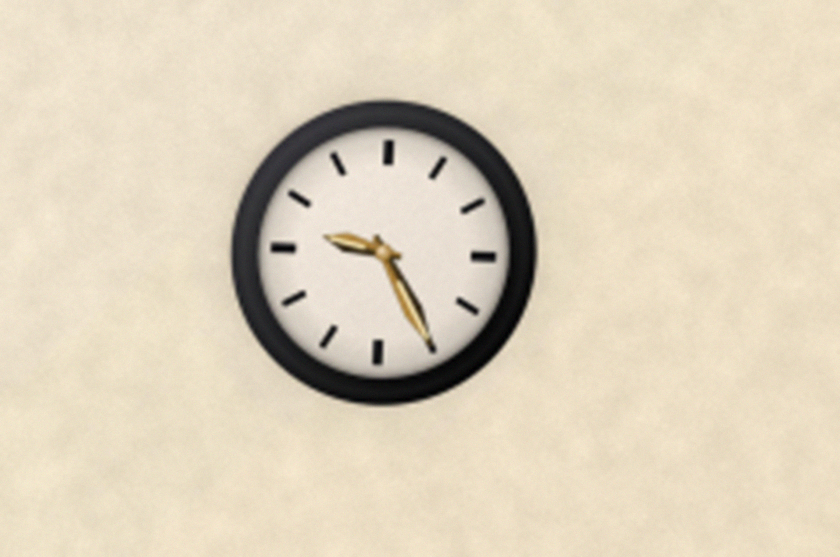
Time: {"hour": 9, "minute": 25}
